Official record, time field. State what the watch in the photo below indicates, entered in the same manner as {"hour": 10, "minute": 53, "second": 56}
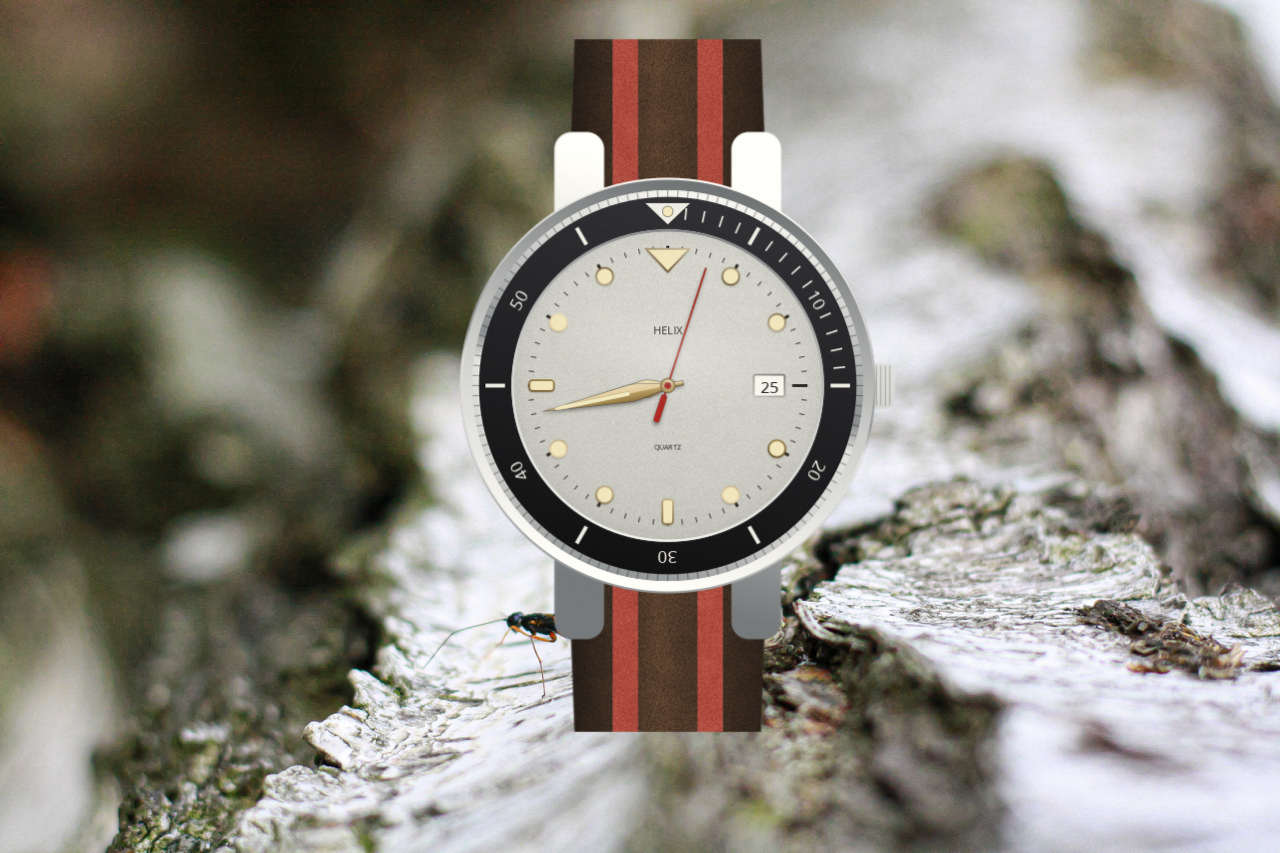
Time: {"hour": 8, "minute": 43, "second": 3}
